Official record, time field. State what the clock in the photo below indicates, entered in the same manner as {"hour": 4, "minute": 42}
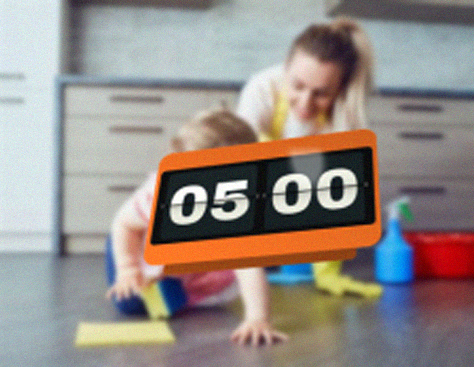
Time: {"hour": 5, "minute": 0}
